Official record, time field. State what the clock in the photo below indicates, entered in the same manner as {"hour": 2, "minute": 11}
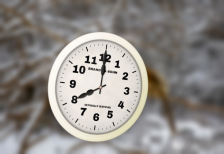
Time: {"hour": 8, "minute": 0}
